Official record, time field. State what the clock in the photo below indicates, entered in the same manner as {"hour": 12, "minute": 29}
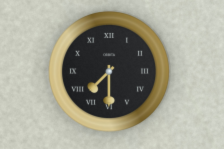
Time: {"hour": 7, "minute": 30}
